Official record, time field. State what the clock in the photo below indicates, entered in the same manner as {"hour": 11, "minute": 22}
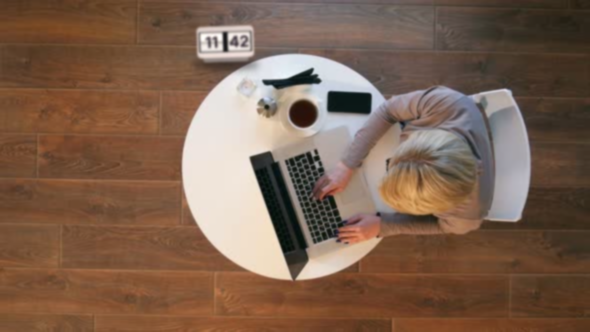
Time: {"hour": 11, "minute": 42}
